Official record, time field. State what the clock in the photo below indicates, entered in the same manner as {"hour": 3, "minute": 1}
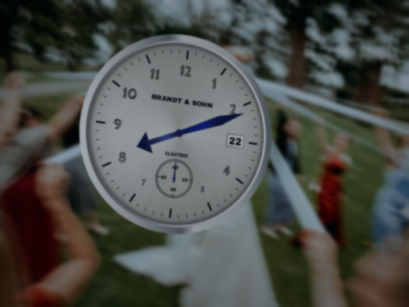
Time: {"hour": 8, "minute": 11}
